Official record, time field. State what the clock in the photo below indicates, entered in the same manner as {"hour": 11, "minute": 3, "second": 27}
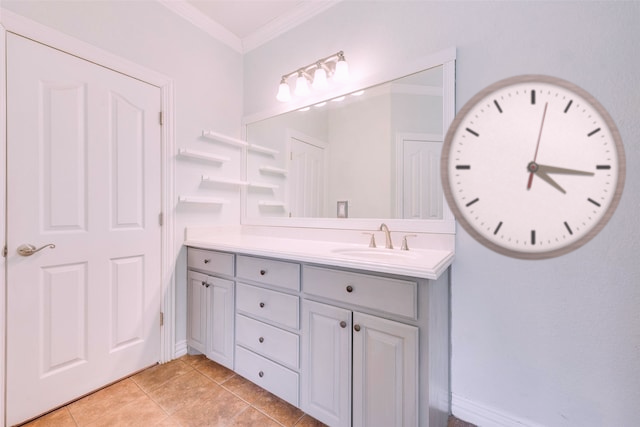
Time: {"hour": 4, "minute": 16, "second": 2}
